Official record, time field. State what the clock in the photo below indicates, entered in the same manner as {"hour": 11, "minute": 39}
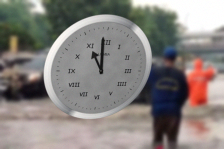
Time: {"hour": 10, "minute": 59}
